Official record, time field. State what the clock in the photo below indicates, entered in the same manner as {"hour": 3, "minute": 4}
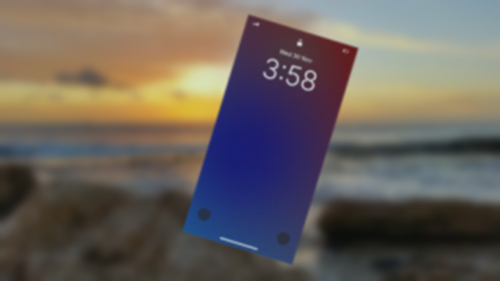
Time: {"hour": 3, "minute": 58}
